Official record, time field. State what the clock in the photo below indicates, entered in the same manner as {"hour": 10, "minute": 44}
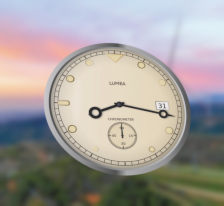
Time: {"hour": 8, "minute": 17}
